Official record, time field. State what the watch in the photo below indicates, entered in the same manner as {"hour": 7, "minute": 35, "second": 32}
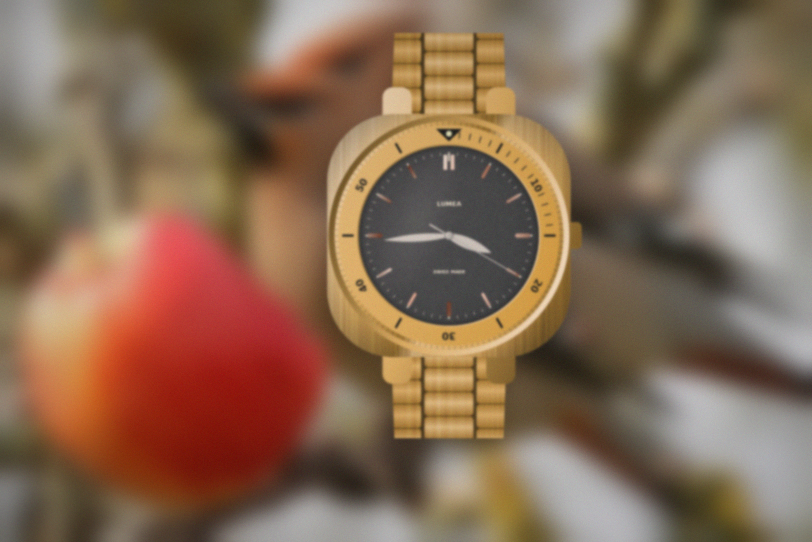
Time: {"hour": 3, "minute": 44, "second": 20}
